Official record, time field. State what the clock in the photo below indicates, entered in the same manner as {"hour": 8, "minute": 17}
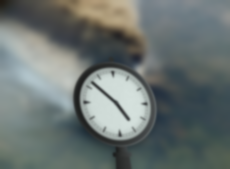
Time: {"hour": 4, "minute": 52}
